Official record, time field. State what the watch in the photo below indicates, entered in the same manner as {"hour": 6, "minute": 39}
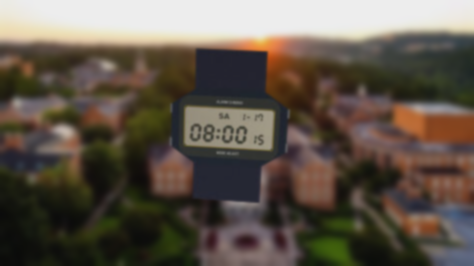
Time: {"hour": 8, "minute": 0}
